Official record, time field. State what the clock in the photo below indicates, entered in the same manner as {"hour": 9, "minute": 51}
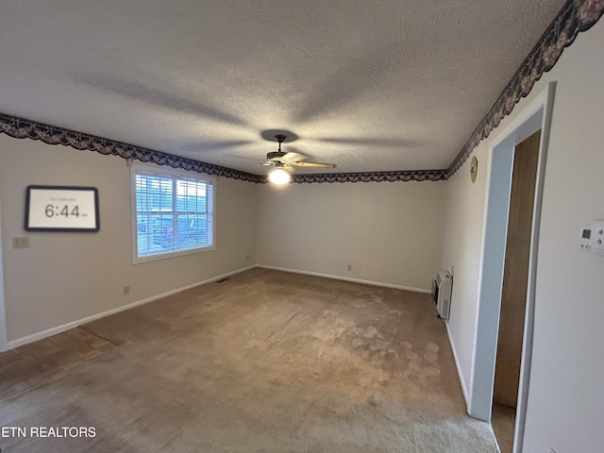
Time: {"hour": 6, "minute": 44}
